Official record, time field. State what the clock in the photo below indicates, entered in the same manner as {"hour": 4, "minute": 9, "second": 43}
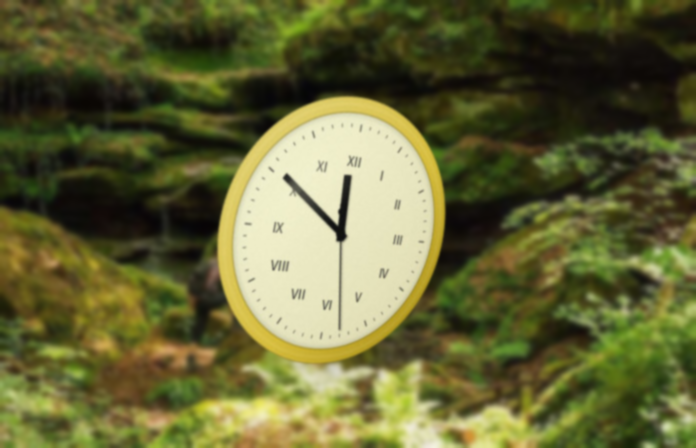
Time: {"hour": 11, "minute": 50, "second": 28}
